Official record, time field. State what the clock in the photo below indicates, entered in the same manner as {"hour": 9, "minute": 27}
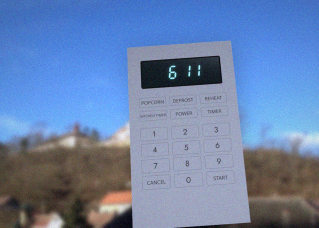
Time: {"hour": 6, "minute": 11}
